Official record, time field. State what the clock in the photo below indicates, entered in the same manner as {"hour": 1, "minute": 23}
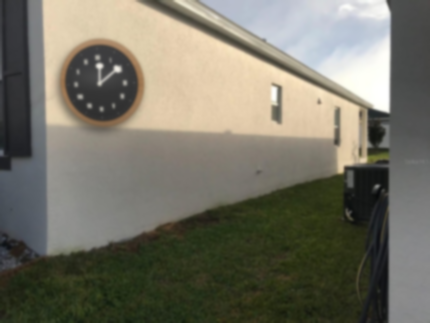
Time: {"hour": 12, "minute": 9}
